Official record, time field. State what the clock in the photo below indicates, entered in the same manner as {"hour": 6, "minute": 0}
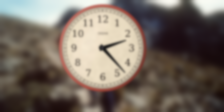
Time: {"hour": 2, "minute": 23}
